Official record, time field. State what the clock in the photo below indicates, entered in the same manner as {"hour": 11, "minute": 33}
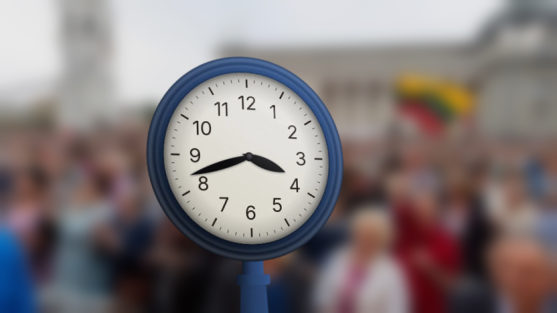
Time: {"hour": 3, "minute": 42}
